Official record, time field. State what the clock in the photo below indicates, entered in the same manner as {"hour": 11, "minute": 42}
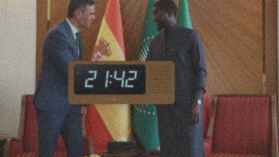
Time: {"hour": 21, "minute": 42}
